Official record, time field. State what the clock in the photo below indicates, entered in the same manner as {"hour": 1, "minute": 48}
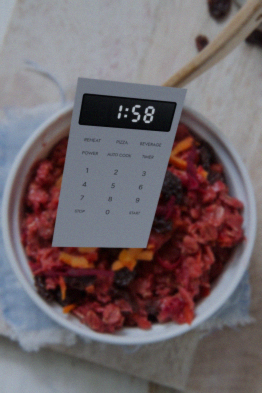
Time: {"hour": 1, "minute": 58}
